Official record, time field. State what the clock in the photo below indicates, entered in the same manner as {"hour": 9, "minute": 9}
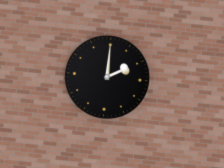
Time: {"hour": 2, "minute": 0}
